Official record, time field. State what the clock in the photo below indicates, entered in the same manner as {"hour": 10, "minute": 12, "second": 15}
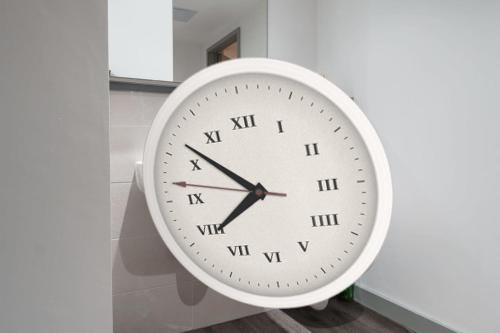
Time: {"hour": 7, "minute": 51, "second": 47}
